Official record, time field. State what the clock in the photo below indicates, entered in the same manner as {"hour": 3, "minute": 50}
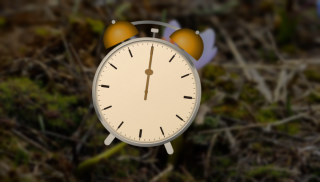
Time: {"hour": 12, "minute": 0}
